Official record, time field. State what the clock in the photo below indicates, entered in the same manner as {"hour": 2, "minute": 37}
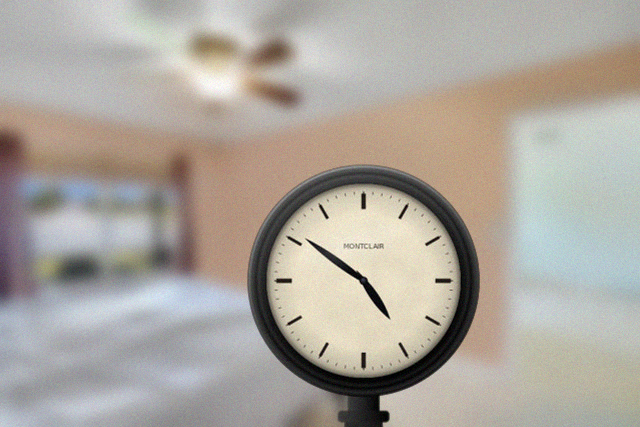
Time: {"hour": 4, "minute": 51}
